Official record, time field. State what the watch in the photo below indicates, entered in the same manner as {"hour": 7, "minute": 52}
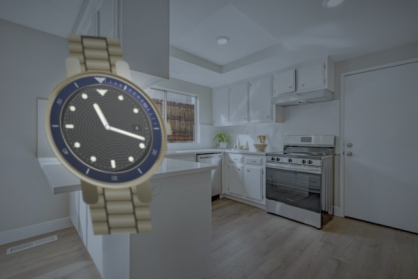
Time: {"hour": 11, "minute": 18}
